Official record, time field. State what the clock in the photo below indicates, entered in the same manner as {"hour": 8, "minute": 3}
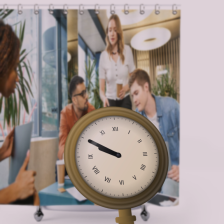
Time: {"hour": 9, "minute": 50}
